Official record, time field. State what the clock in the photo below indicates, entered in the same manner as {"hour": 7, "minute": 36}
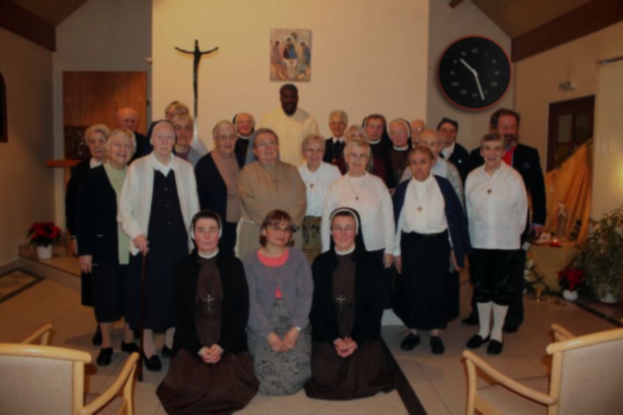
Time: {"hour": 10, "minute": 27}
